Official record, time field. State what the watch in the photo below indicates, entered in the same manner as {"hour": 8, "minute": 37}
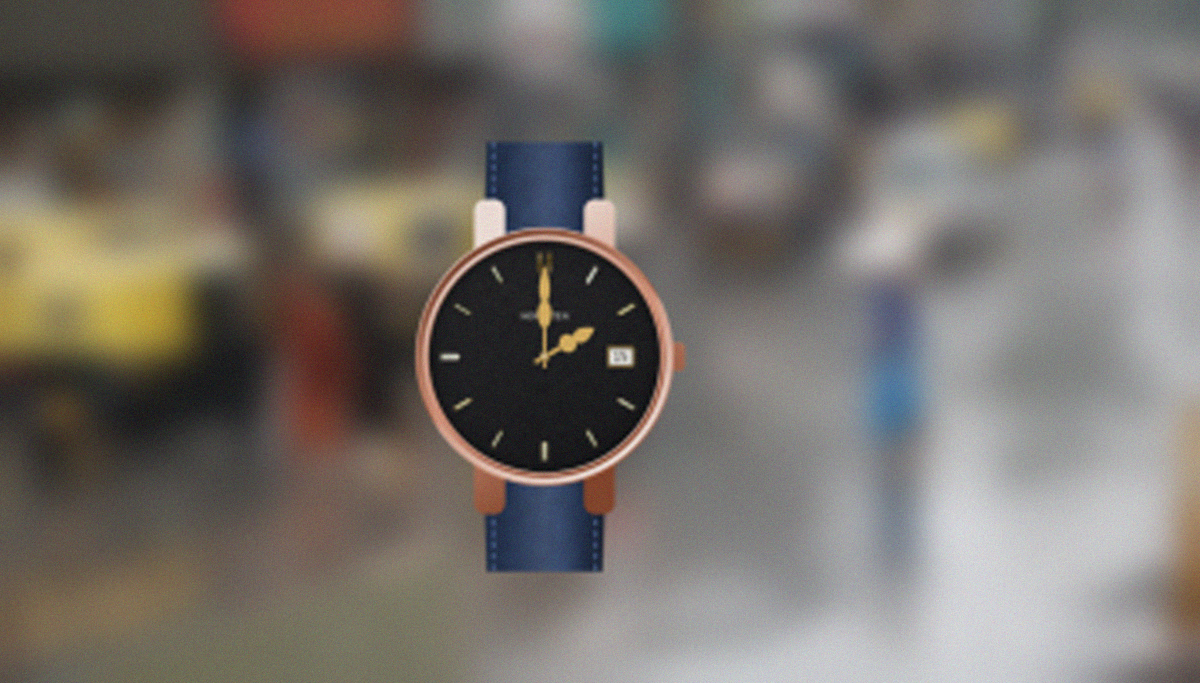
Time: {"hour": 2, "minute": 0}
